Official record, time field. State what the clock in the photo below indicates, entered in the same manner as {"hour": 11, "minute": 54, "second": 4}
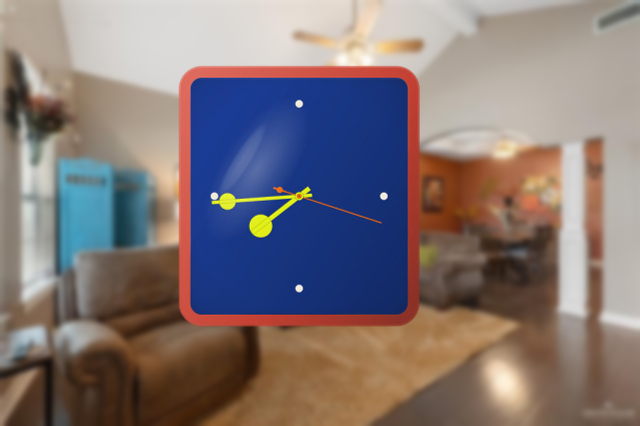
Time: {"hour": 7, "minute": 44, "second": 18}
